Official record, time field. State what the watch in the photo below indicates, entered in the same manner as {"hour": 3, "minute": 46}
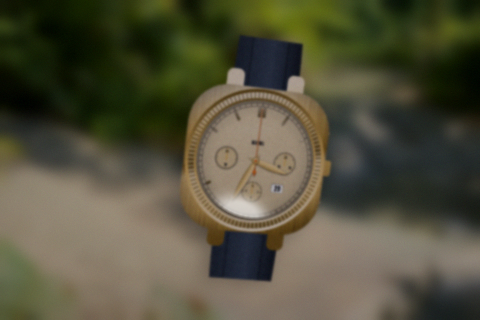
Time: {"hour": 3, "minute": 34}
